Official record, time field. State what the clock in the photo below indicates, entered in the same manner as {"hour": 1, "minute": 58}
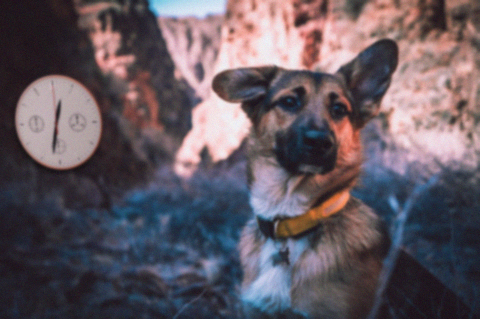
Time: {"hour": 12, "minute": 32}
